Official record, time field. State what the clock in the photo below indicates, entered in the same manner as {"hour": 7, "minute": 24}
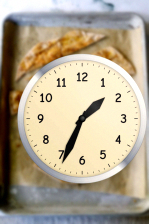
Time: {"hour": 1, "minute": 34}
